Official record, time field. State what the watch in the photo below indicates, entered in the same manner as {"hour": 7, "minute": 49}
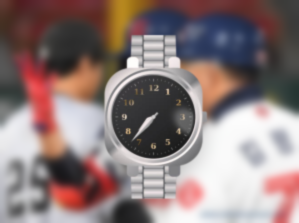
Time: {"hour": 7, "minute": 37}
